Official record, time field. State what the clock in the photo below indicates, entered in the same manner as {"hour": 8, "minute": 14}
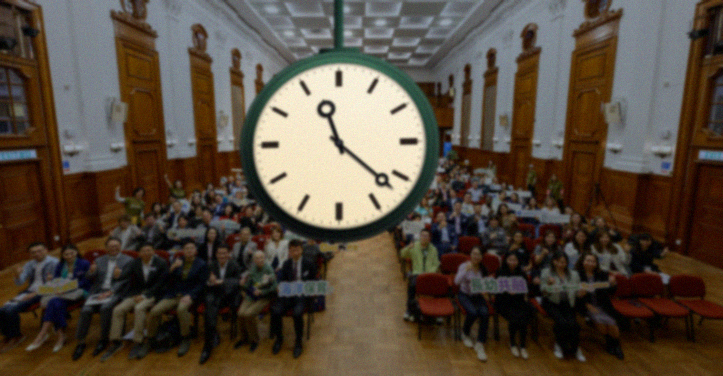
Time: {"hour": 11, "minute": 22}
